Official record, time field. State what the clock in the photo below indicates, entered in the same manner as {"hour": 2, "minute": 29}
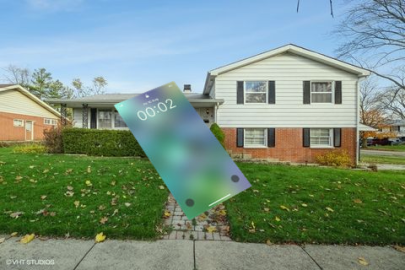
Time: {"hour": 0, "minute": 2}
